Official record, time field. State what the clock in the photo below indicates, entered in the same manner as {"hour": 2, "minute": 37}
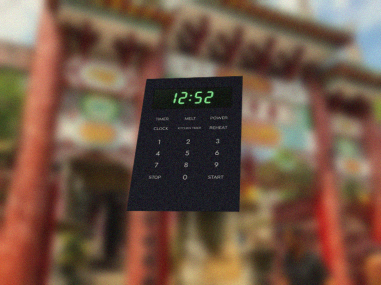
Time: {"hour": 12, "minute": 52}
